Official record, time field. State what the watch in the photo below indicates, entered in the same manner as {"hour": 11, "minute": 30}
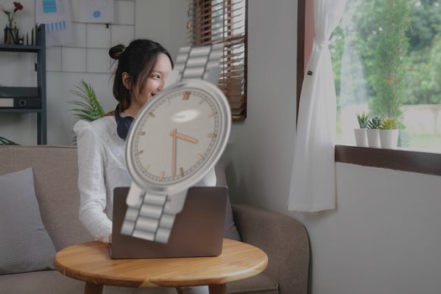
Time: {"hour": 3, "minute": 27}
